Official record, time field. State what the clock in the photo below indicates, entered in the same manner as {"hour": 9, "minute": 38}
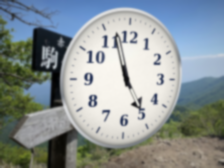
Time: {"hour": 4, "minute": 57}
